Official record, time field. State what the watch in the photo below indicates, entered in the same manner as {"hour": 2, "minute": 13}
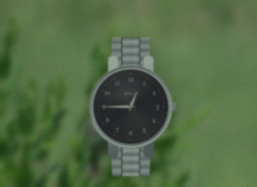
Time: {"hour": 12, "minute": 45}
